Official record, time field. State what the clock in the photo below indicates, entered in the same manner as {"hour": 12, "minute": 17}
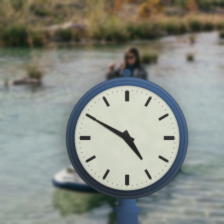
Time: {"hour": 4, "minute": 50}
